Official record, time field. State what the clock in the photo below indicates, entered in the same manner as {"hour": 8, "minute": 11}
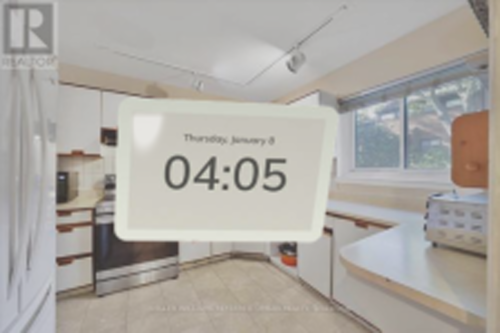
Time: {"hour": 4, "minute": 5}
